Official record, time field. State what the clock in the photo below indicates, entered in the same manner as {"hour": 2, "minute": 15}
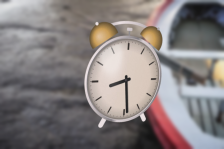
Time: {"hour": 8, "minute": 29}
